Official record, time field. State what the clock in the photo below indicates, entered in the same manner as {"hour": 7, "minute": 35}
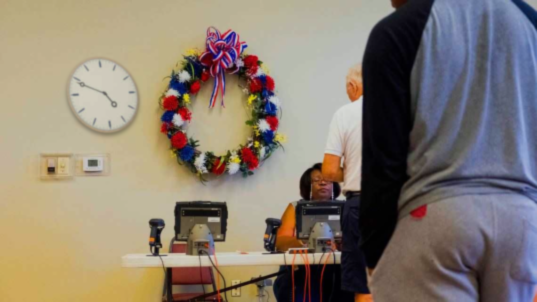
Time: {"hour": 4, "minute": 49}
